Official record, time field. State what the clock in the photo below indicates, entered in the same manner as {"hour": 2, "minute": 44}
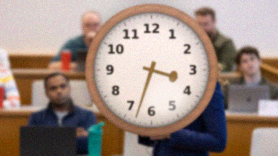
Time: {"hour": 3, "minute": 33}
